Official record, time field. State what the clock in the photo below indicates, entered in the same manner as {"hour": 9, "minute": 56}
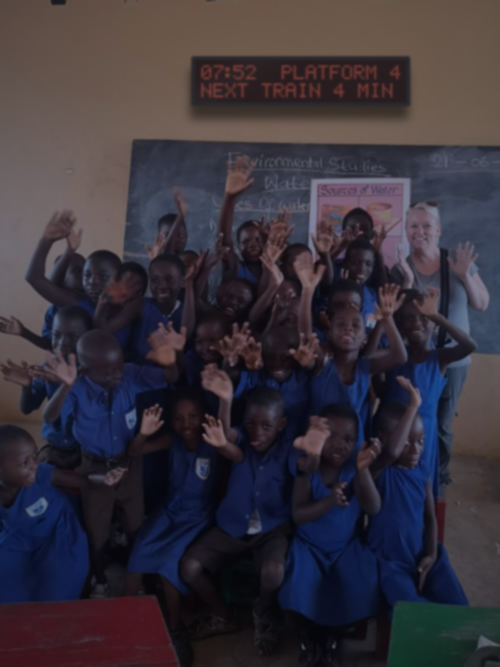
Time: {"hour": 7, "minute": 52}
